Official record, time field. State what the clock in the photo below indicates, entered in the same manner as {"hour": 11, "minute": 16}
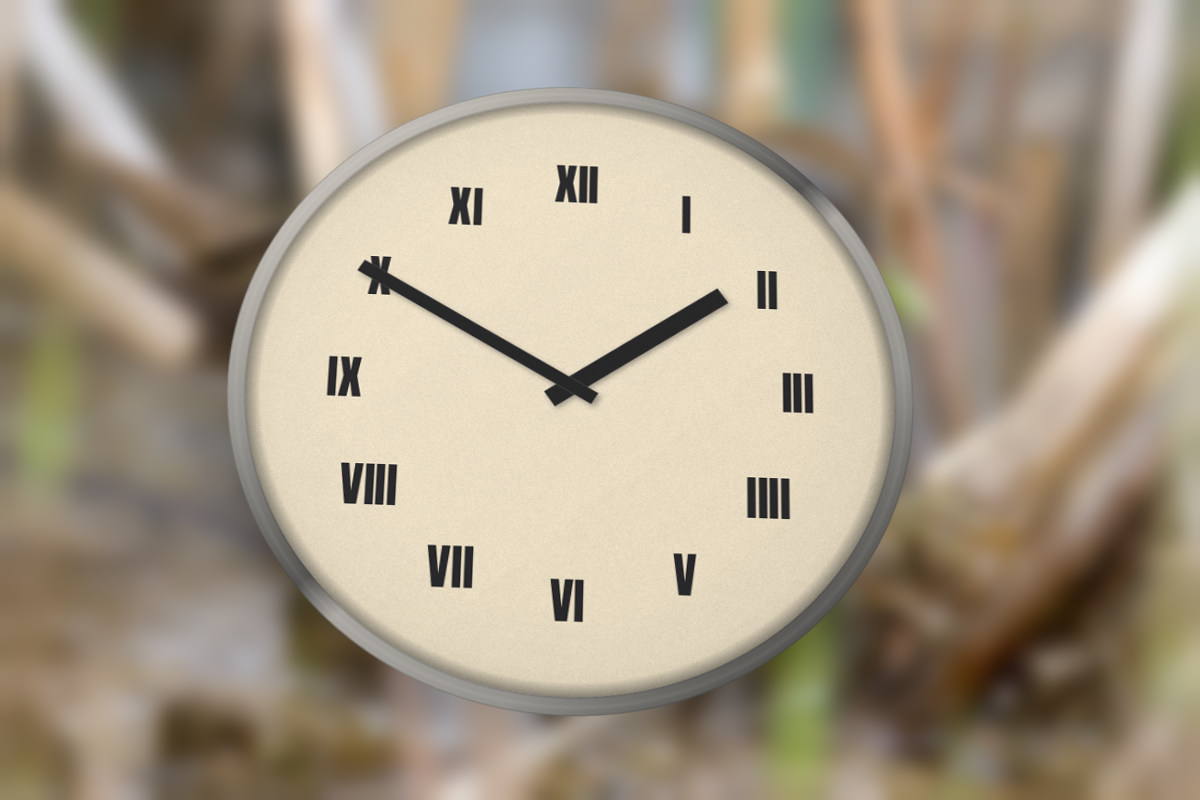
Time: {"hour": 1, "minute": 50}
